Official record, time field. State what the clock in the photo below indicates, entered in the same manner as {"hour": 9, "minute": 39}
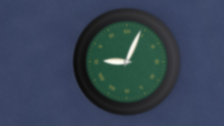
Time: {"hour": 9, "minute": 4}
